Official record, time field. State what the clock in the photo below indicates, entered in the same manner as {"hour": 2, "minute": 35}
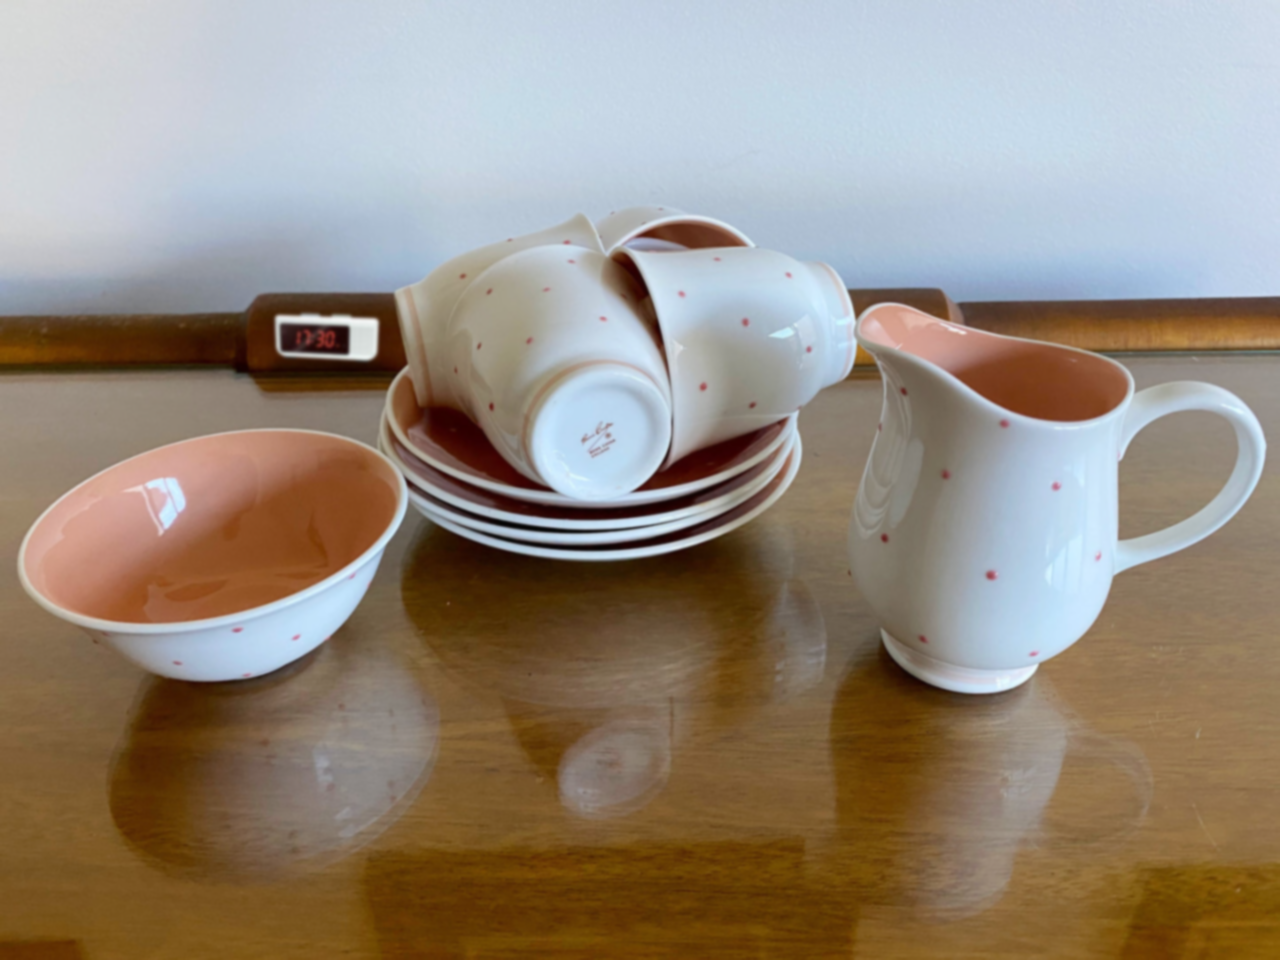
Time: {"hour": 17, "minute": 30}
